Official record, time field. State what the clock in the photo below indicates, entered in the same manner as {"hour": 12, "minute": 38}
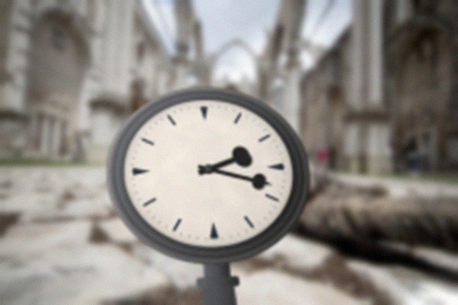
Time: {"hour": 2, "minute": 18}
